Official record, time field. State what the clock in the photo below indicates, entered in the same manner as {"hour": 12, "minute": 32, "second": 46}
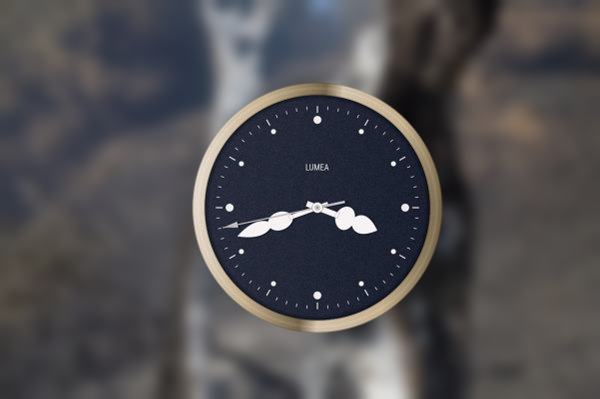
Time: {"hour": 3, "minute": 41, "second": 43}
